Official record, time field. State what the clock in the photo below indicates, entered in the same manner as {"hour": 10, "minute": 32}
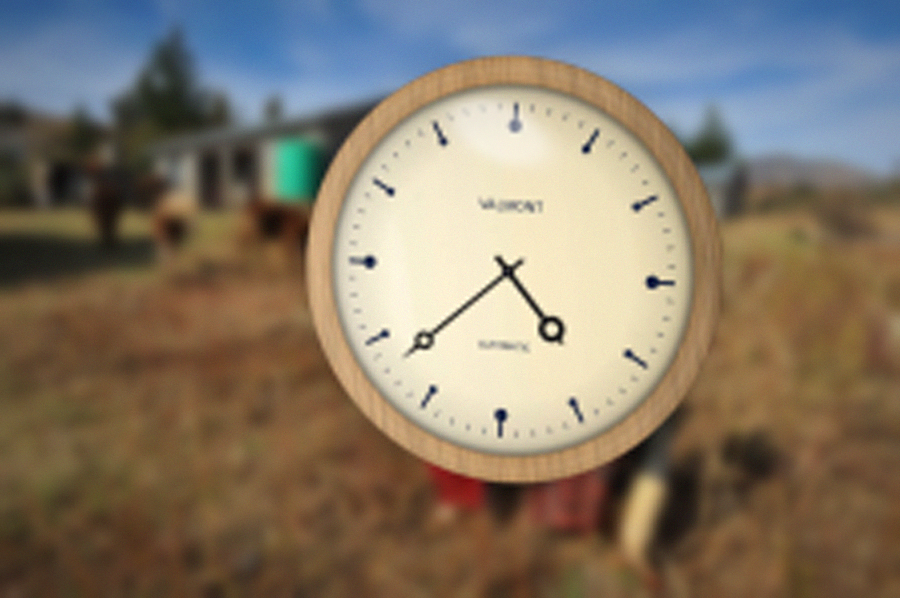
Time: {"hour": 4, "minute": 38}
